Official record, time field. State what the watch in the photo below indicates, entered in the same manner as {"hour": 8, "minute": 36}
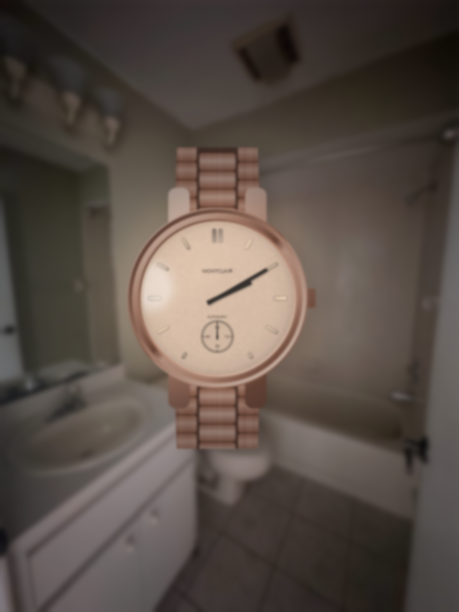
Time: {"hour": 2, "minute": 10}
